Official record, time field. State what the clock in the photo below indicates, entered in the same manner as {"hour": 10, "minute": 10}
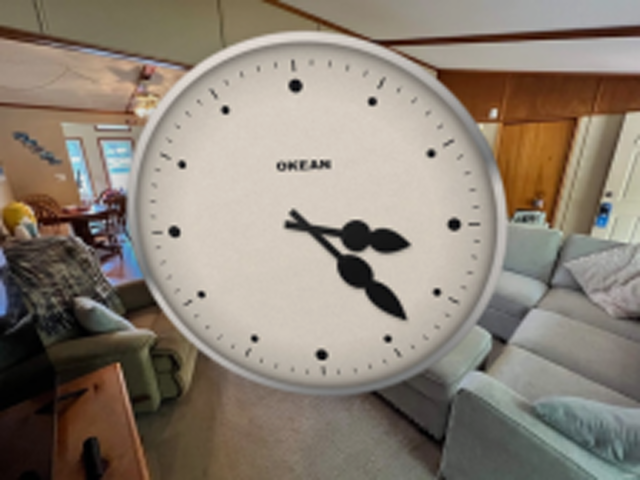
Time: {"hour": 3, "minute": 23}
